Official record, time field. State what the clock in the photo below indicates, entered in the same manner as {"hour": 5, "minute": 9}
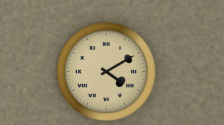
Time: {"hour": 4, "minute": 10}
